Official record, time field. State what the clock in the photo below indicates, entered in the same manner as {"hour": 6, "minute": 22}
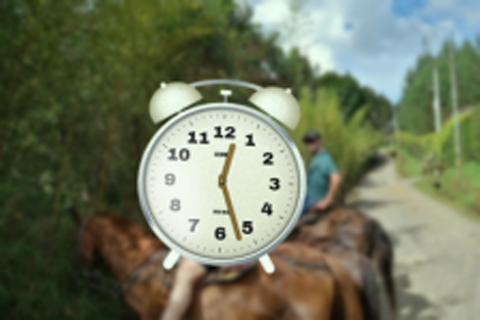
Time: {"hour": 12, "minute": 27}
